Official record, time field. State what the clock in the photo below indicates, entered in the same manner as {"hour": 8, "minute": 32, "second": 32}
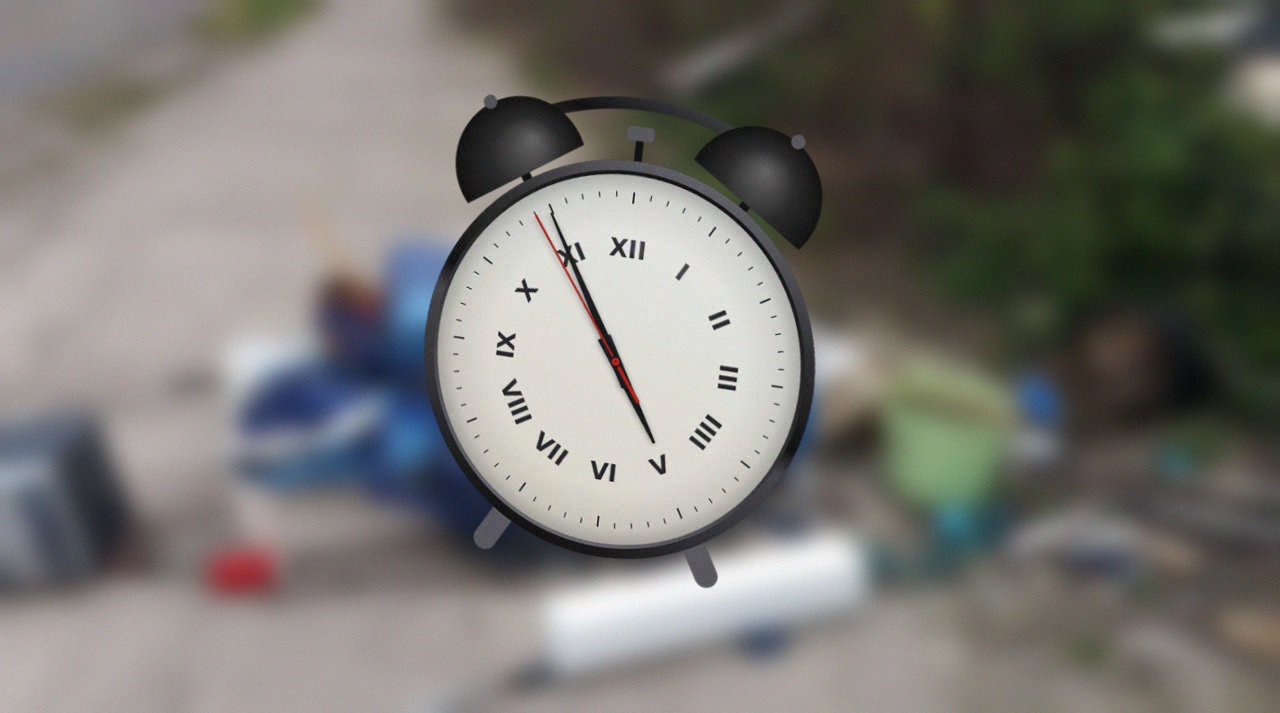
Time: {"hour": 4, "minute": 54, "second": 54}
